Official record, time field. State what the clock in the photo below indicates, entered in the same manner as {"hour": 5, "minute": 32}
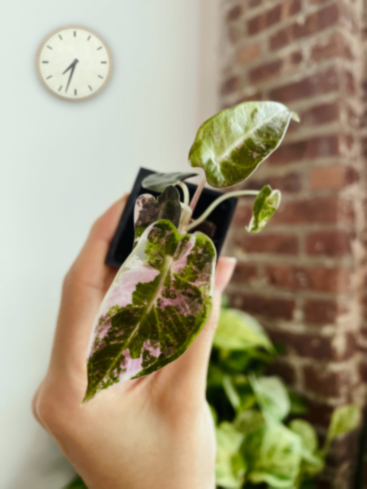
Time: {"hour": 7, "minute": 33}
